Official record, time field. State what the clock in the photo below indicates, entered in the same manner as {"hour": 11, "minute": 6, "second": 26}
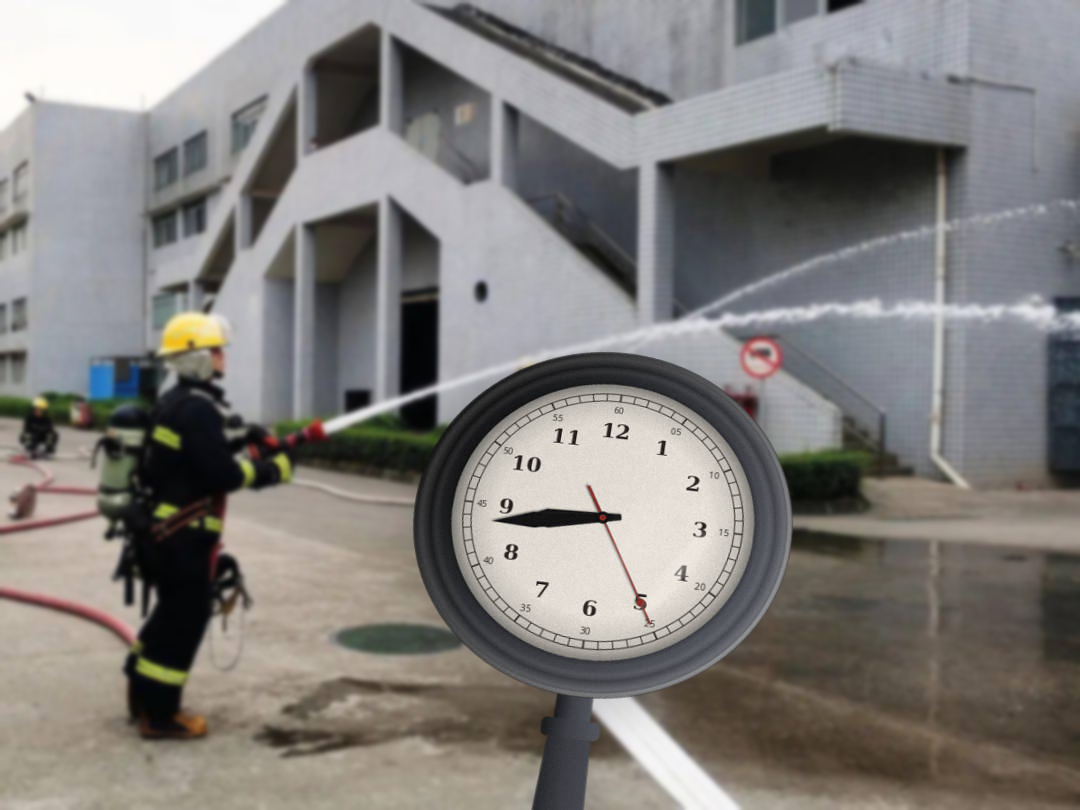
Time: {"hour": 8, "minute": 43, "second": 25}
